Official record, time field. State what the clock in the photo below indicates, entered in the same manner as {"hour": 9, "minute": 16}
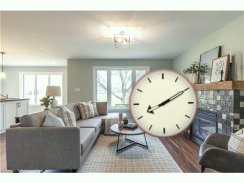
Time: {"hour": 8, "minute": 10}
